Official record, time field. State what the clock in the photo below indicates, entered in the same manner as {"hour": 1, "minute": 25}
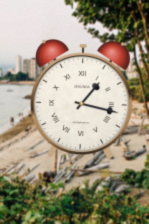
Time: {"hour": 1, "minute": 17}
